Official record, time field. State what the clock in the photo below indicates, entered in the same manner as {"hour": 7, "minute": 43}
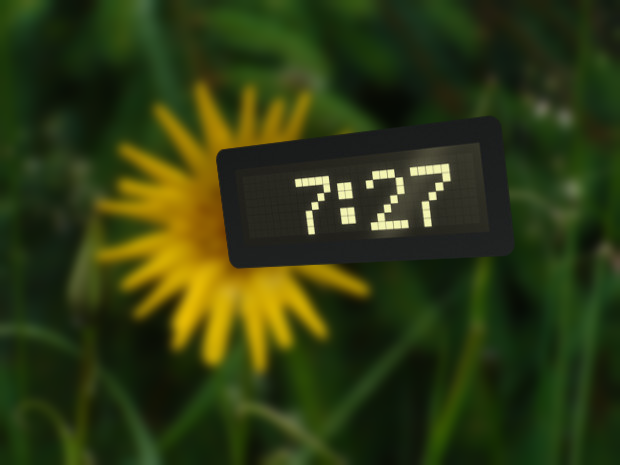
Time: {"hour": 7, "minute": 27}
